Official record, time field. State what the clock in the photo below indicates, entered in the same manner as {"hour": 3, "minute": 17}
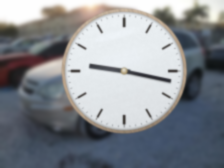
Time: {"hour": 9, "minute": 17}
